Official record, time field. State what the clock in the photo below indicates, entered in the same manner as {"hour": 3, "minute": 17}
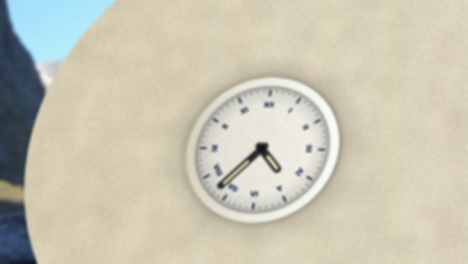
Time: {"hour": 4, "minute": 37}
